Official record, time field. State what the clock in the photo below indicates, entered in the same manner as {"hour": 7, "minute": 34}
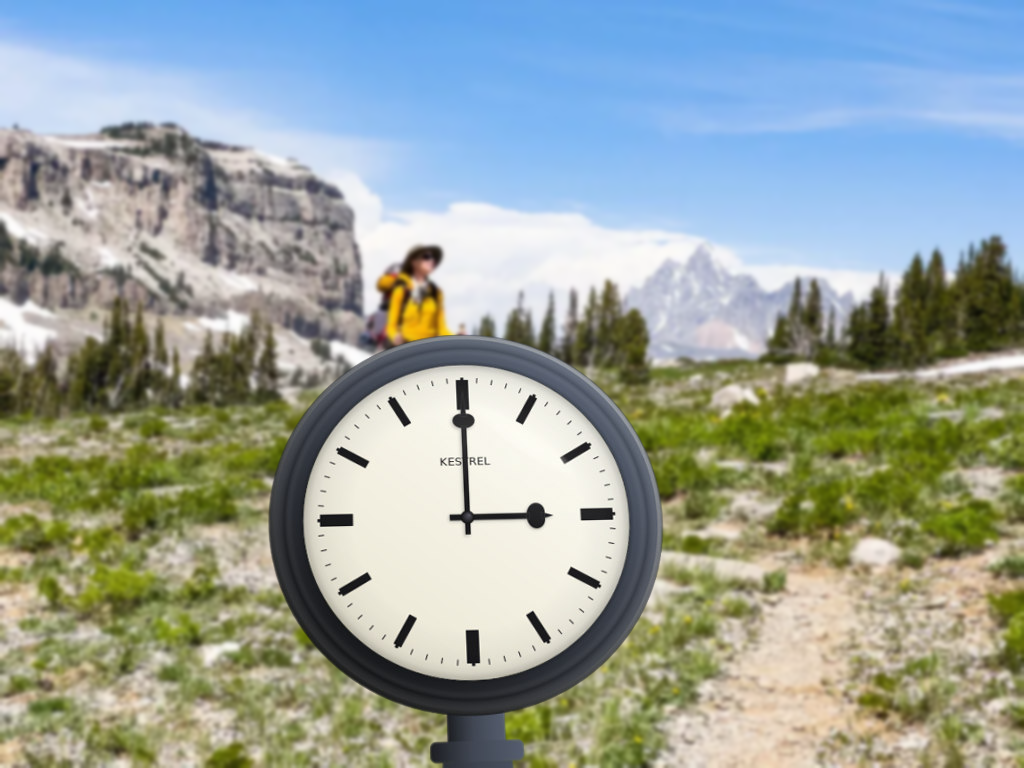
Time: {"hour": 3, "minute": 0}
